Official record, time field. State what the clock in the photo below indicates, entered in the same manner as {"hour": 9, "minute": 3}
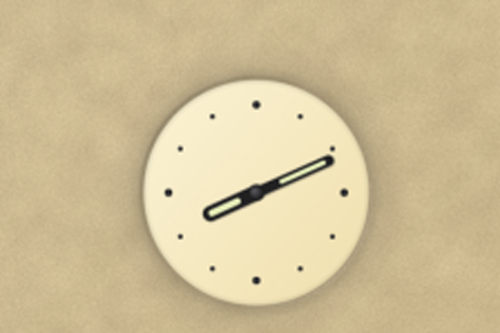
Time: {"hour": 8, "minute": 11}
